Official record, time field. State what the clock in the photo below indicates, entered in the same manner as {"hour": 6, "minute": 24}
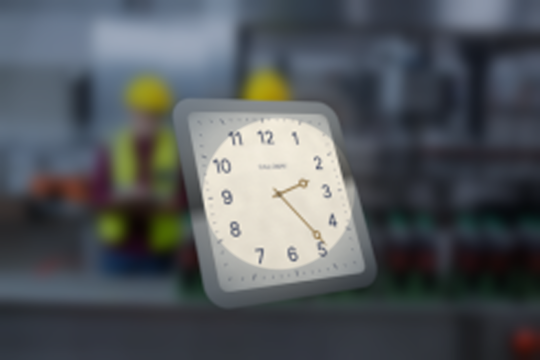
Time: {"hour": 2, "minute": 24}
